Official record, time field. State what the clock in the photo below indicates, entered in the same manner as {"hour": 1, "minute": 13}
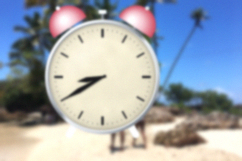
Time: {"hour": 8, "minute": 40}
